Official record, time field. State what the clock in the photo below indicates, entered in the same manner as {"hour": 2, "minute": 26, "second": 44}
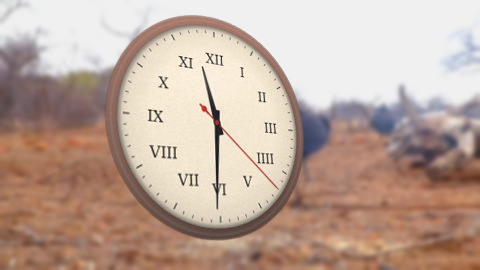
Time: {"hour": 11, "minute": 30, "second": 22}
